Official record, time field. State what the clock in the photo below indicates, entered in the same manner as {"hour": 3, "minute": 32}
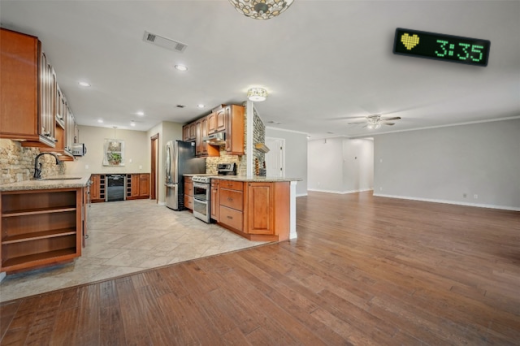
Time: {"hour": 3, "minute": 35}
